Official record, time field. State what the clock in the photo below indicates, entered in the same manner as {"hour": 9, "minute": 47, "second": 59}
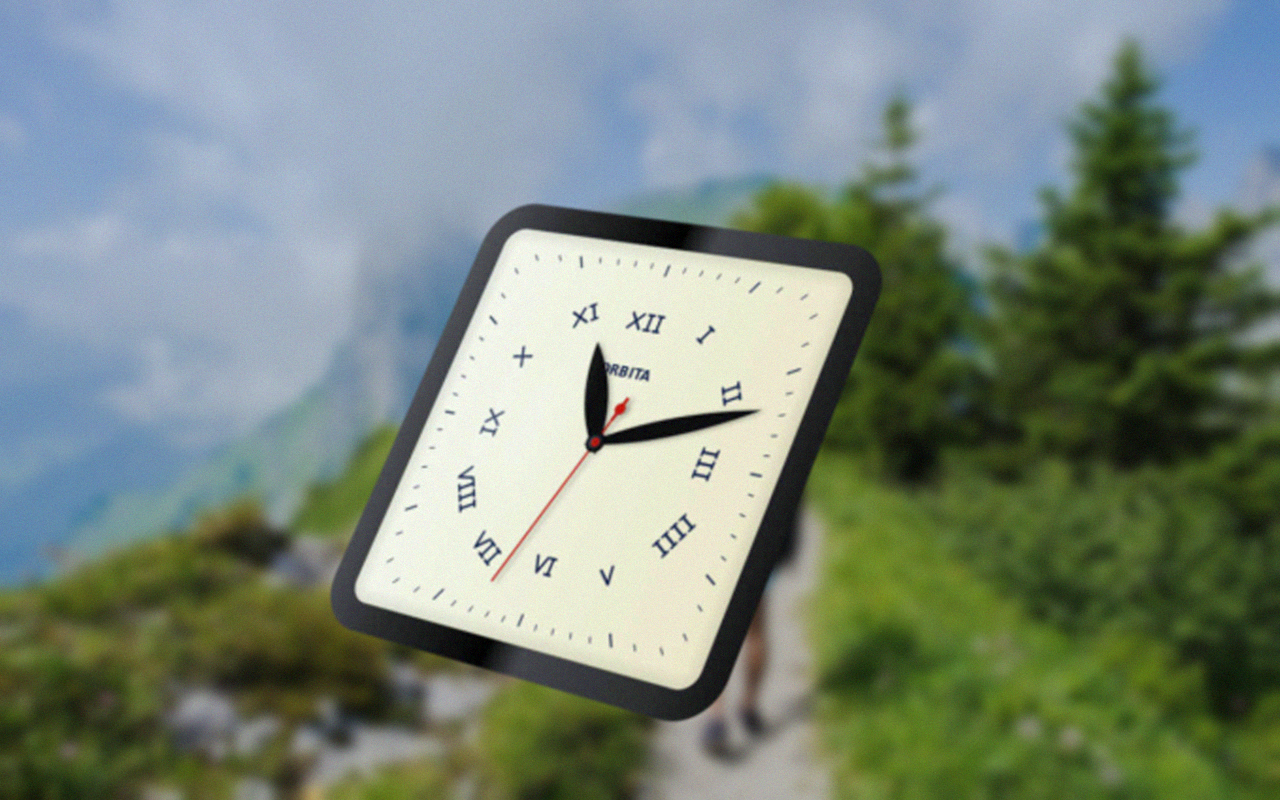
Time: {"hour": 11, "minute": 11, "second": 33}
